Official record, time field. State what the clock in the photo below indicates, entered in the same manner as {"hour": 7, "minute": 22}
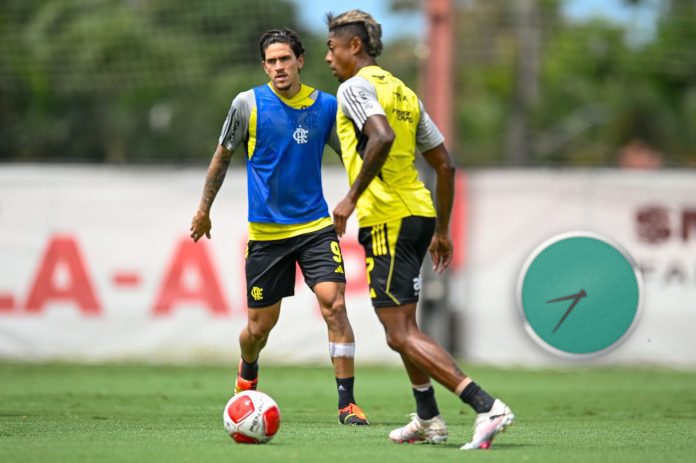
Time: {"hour": 8, "minute": 36}
